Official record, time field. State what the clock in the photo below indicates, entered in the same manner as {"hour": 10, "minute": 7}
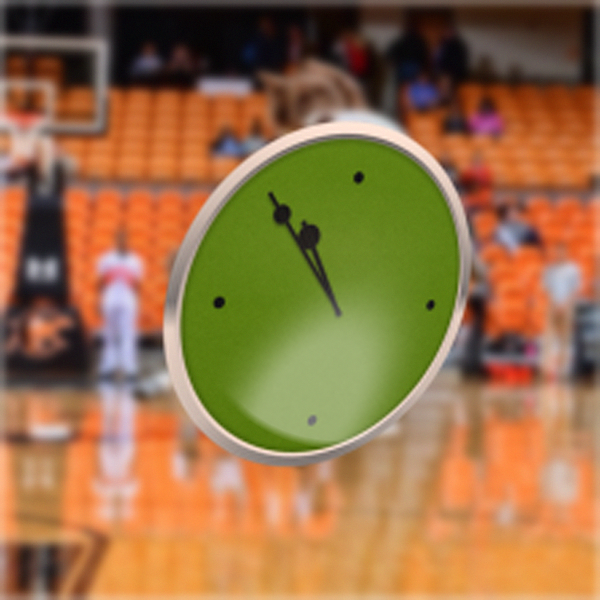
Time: {"hour": 10, "minute": 53}
